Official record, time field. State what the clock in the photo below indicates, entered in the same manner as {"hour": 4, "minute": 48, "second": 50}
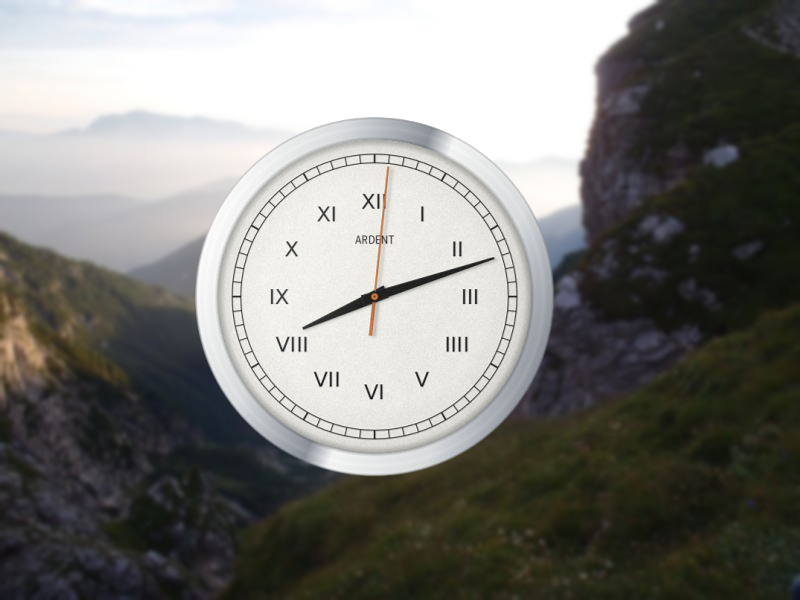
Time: {"hour": 8, "minute": 12, "second": 1}
